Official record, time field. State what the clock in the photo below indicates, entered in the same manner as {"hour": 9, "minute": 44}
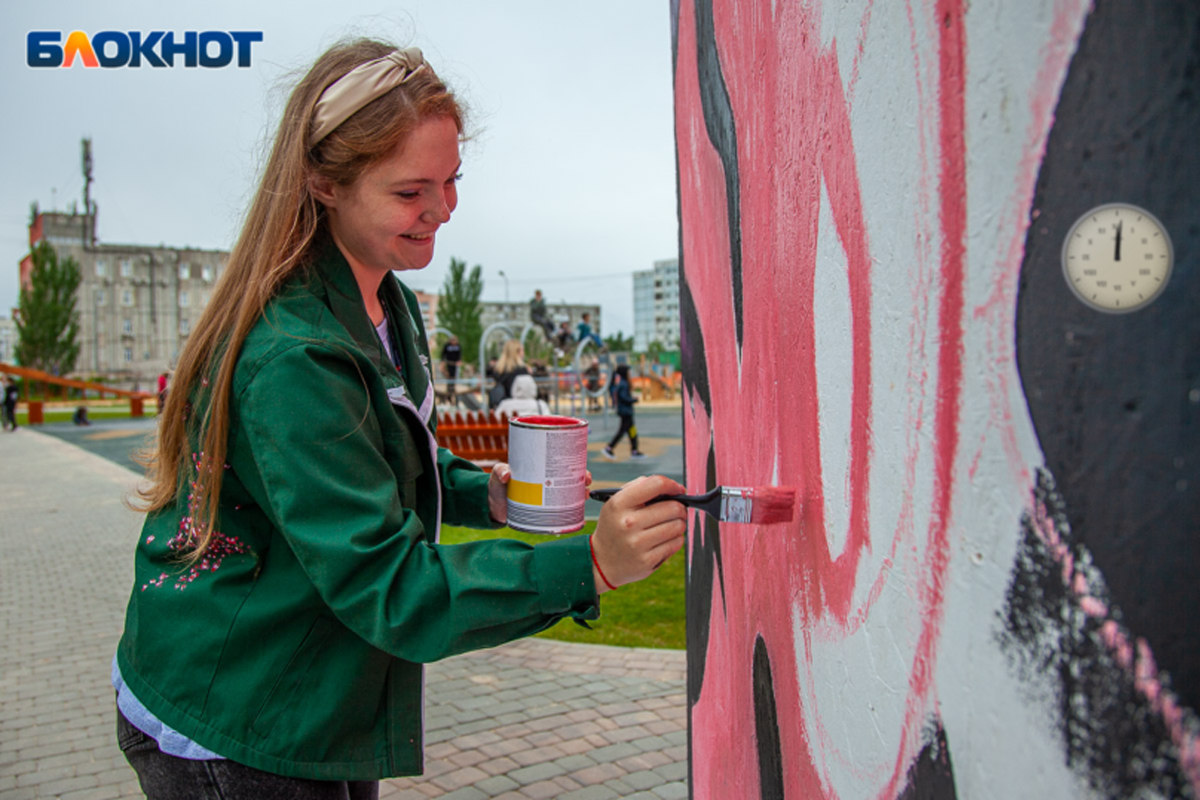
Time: {"hour": 12, "minute": 1}
